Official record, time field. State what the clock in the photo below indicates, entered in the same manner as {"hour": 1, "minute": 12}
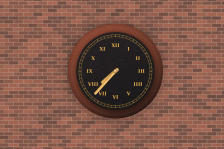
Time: {"hour": 7, "minute": 37}
